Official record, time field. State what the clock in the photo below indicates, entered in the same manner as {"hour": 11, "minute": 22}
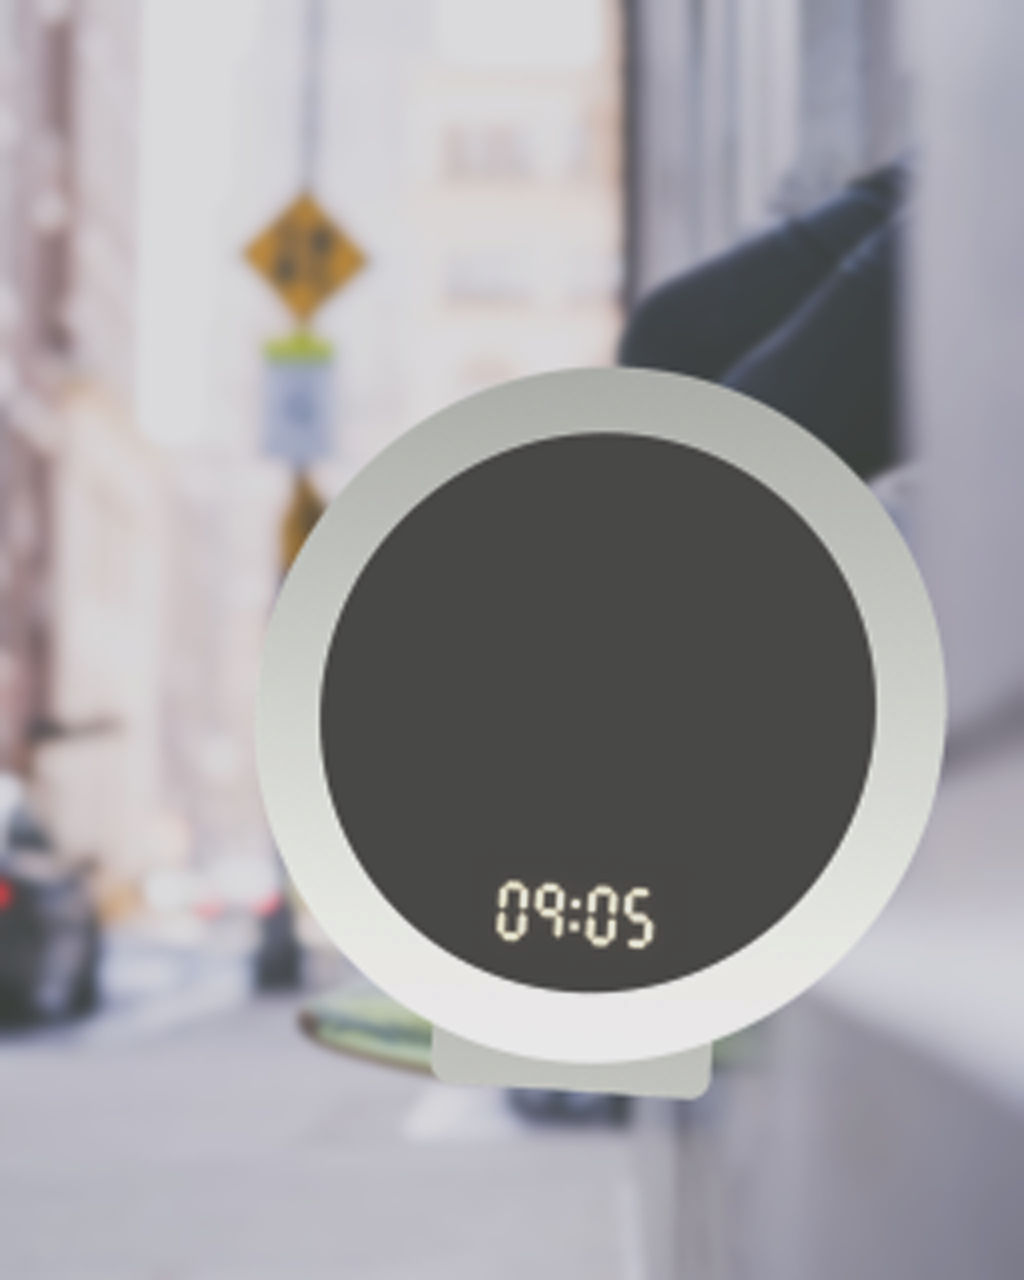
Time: {"hour": 9, "minute": 5}
